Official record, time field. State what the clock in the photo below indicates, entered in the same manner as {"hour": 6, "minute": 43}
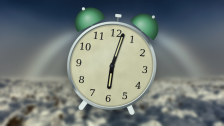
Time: {"hour": 6, "minute": 2}
